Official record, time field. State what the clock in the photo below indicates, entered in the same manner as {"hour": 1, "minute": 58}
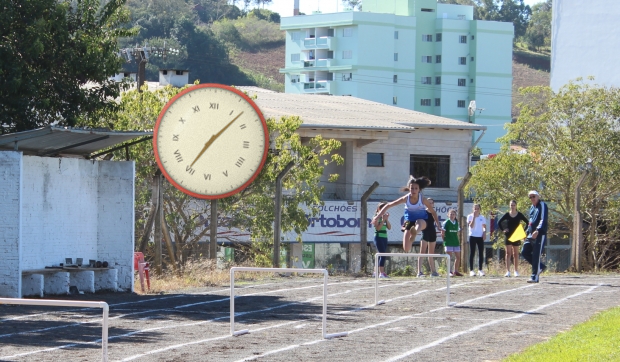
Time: {"hour": 7, "minute": 7}
